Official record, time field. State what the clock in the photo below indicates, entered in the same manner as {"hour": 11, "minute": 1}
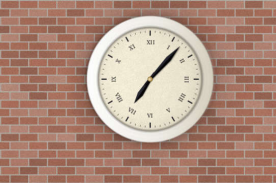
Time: {"hour": 7, "minute": 7}
